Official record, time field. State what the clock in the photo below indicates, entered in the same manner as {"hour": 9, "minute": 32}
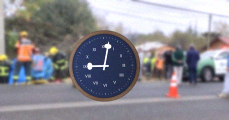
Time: {"hour": 9, "minute": 2}
